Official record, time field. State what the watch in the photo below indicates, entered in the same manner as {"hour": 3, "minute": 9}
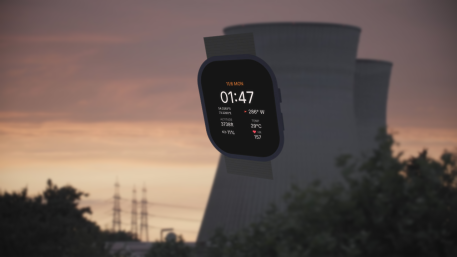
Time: {"hour": 1, "minute": 47}
